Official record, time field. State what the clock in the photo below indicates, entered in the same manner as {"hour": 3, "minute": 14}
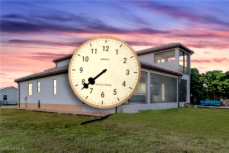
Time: {"hour": 7, "minute": 38}
